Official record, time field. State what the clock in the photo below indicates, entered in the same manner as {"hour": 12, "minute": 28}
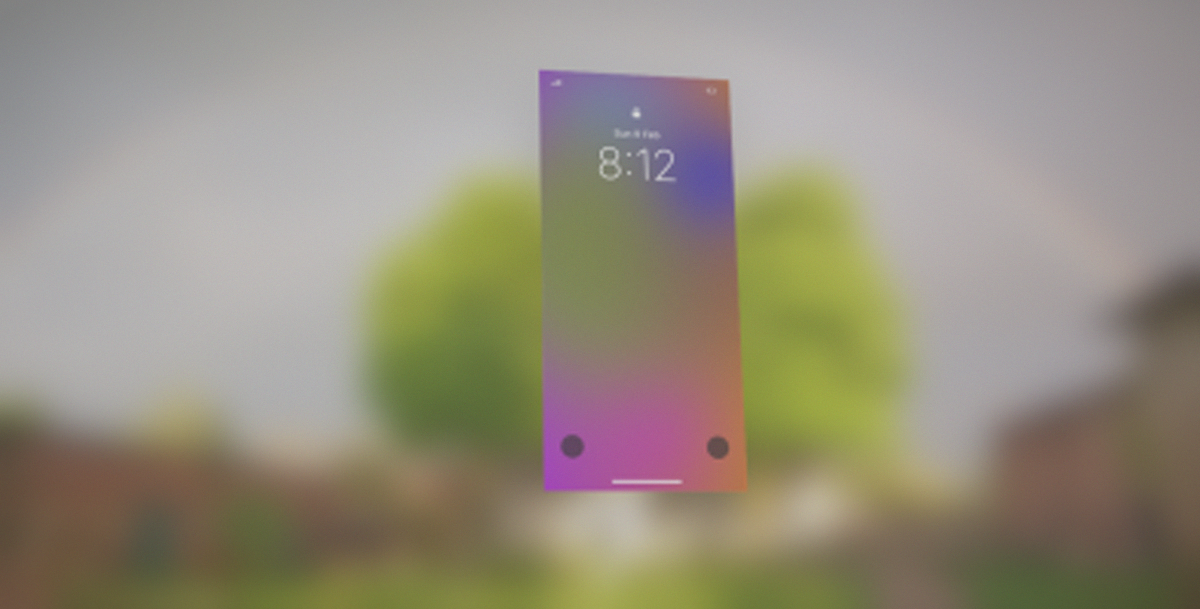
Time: {"hour": 8, "minute": 12}
